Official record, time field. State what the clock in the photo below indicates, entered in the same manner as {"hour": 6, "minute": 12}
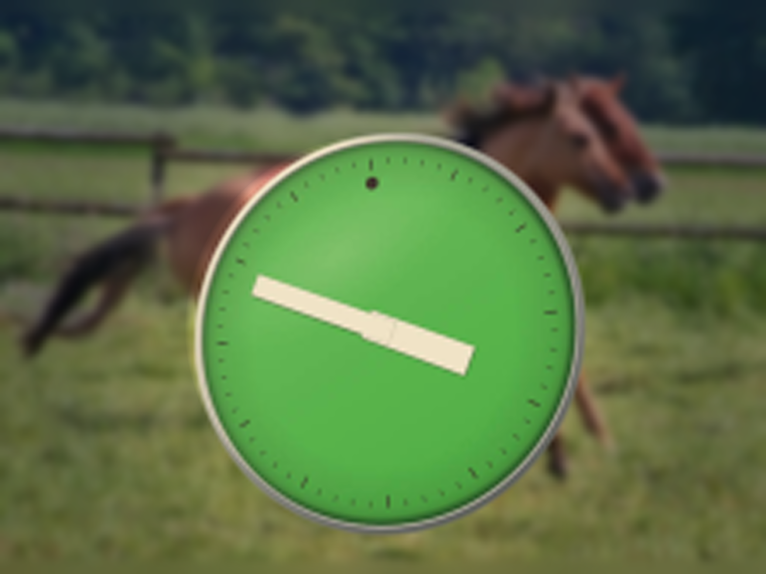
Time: {"hour": 3, "minute": 49}
